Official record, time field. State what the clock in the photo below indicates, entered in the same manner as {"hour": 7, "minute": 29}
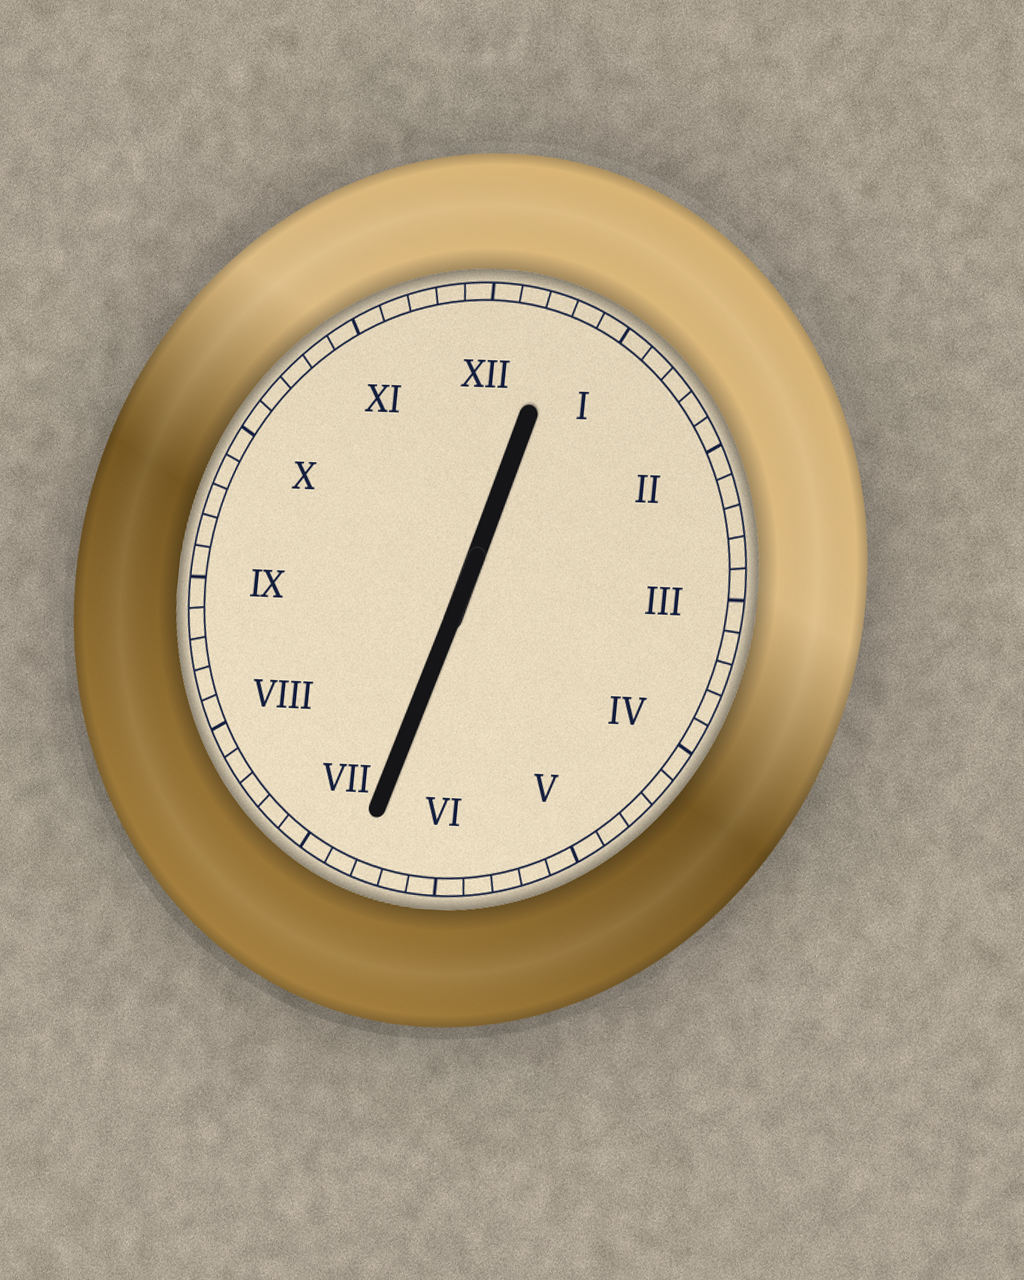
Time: {"hour": 12, "minute": 33}
